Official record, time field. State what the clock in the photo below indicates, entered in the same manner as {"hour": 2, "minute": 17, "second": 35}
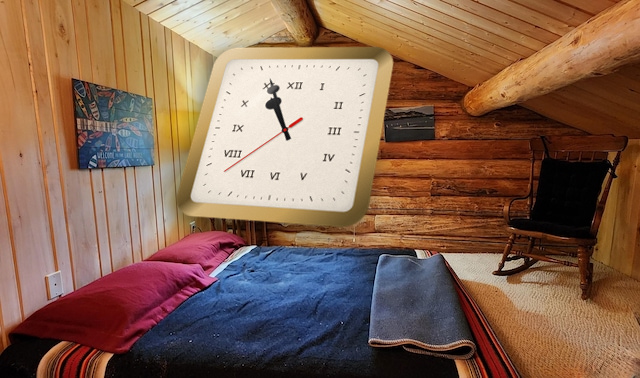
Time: {"hour": 10, "minute": 55, "second": 38}
